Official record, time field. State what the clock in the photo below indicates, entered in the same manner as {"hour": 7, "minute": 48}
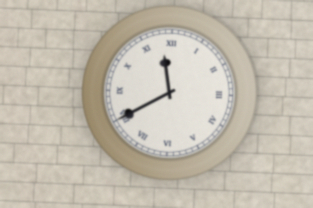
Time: {"hour": 11, "minute": 40}
